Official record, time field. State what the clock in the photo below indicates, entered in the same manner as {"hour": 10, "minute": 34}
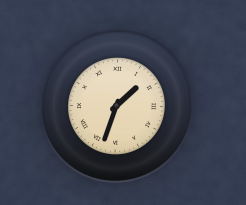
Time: {"hour": 1, "minute": 33}
